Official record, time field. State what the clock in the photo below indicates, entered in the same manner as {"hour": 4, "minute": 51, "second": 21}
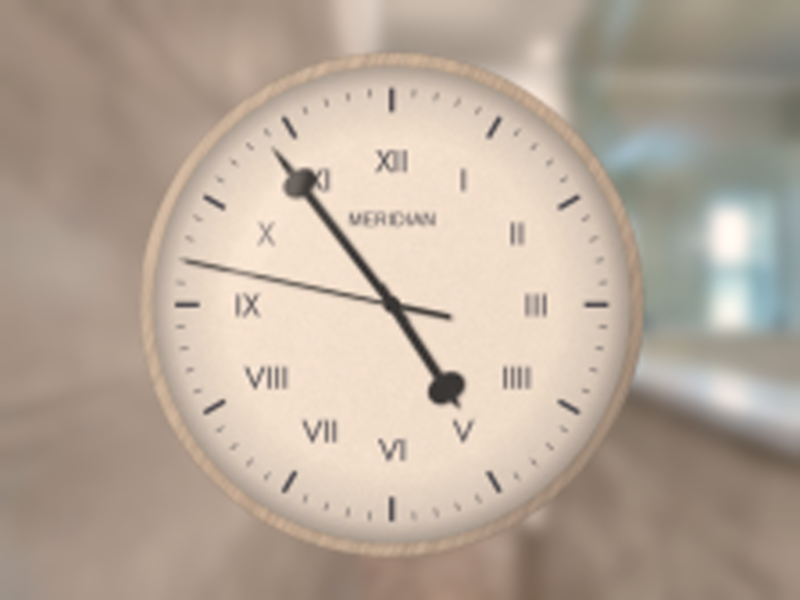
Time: {"hour": 4, "minute": 53, "second": 47}
